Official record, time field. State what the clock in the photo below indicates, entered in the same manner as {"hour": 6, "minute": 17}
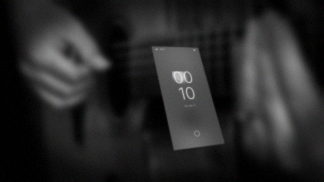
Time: {"hour": 0, "minute": 10}
